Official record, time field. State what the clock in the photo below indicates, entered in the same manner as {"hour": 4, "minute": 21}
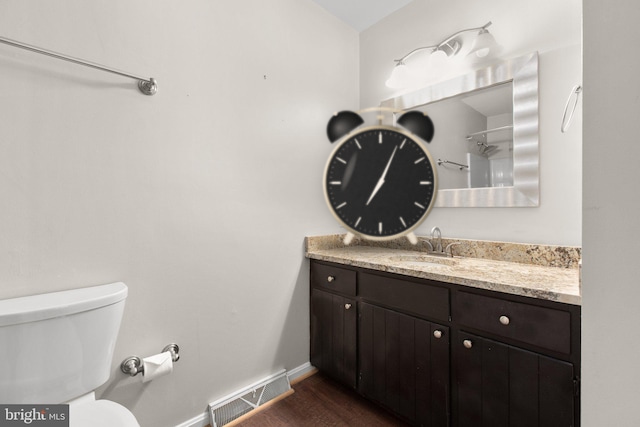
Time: {"hour": 7, "minute": 4}
